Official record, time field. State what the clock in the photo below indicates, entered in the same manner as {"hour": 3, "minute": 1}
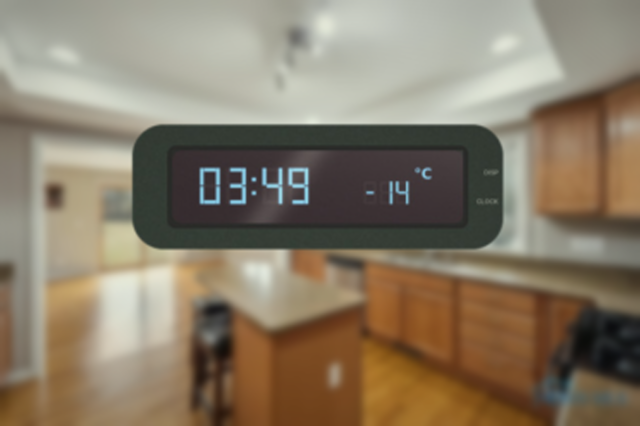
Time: {"hour": 3, "minute": 49}
